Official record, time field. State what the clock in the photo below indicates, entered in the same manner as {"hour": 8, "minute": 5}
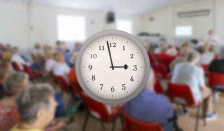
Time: {"hour": 2, "minute": 58}
